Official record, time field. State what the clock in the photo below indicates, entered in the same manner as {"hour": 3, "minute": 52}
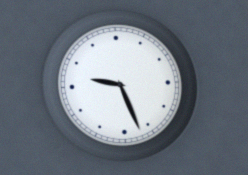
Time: {"hour": 9, "minute": 27}
